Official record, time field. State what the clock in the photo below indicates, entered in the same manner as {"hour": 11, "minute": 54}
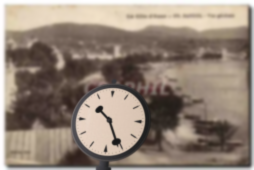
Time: {"hour": 10, "minute": 26}
